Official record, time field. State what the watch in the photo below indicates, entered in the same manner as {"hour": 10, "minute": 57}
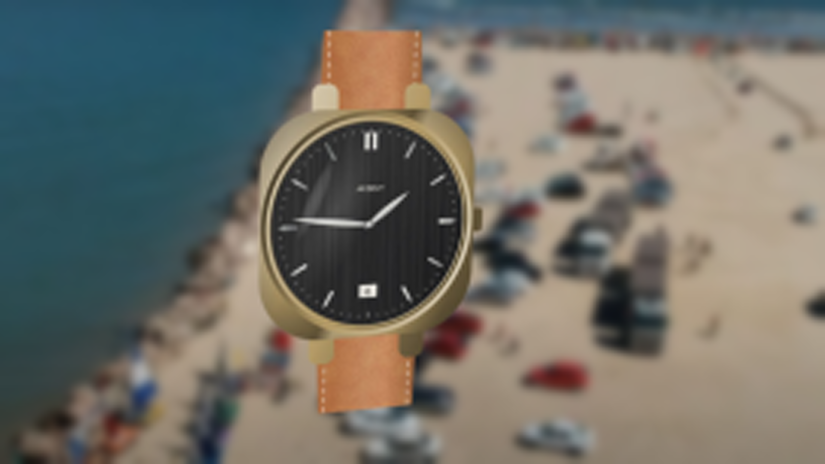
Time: {"hour": 1, "minute": 46}
